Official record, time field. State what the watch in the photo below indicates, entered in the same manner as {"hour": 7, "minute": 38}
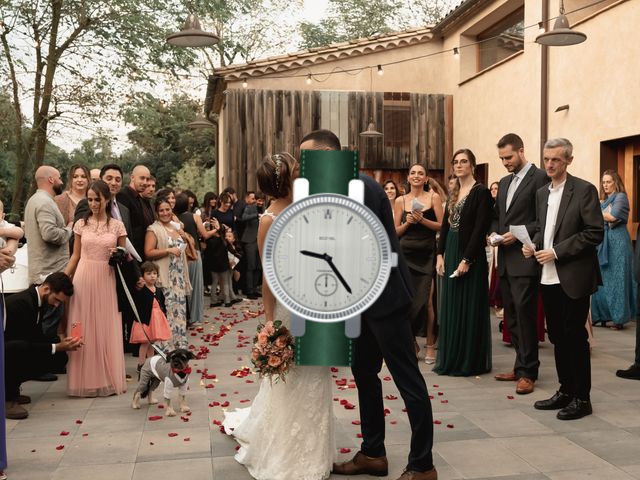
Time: {"hour": 9, "minute": 24}
